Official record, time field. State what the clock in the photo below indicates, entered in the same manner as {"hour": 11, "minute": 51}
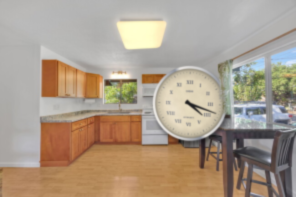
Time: {"hour": 4, "minute": 18}
